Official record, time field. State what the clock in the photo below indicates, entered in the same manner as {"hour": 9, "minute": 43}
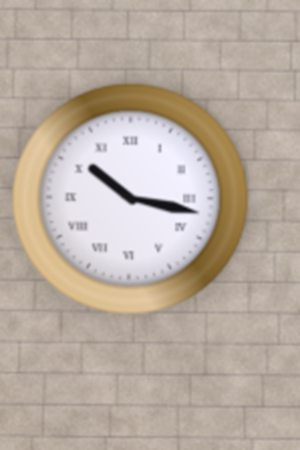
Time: {"hour": 10, "minute": 17}
